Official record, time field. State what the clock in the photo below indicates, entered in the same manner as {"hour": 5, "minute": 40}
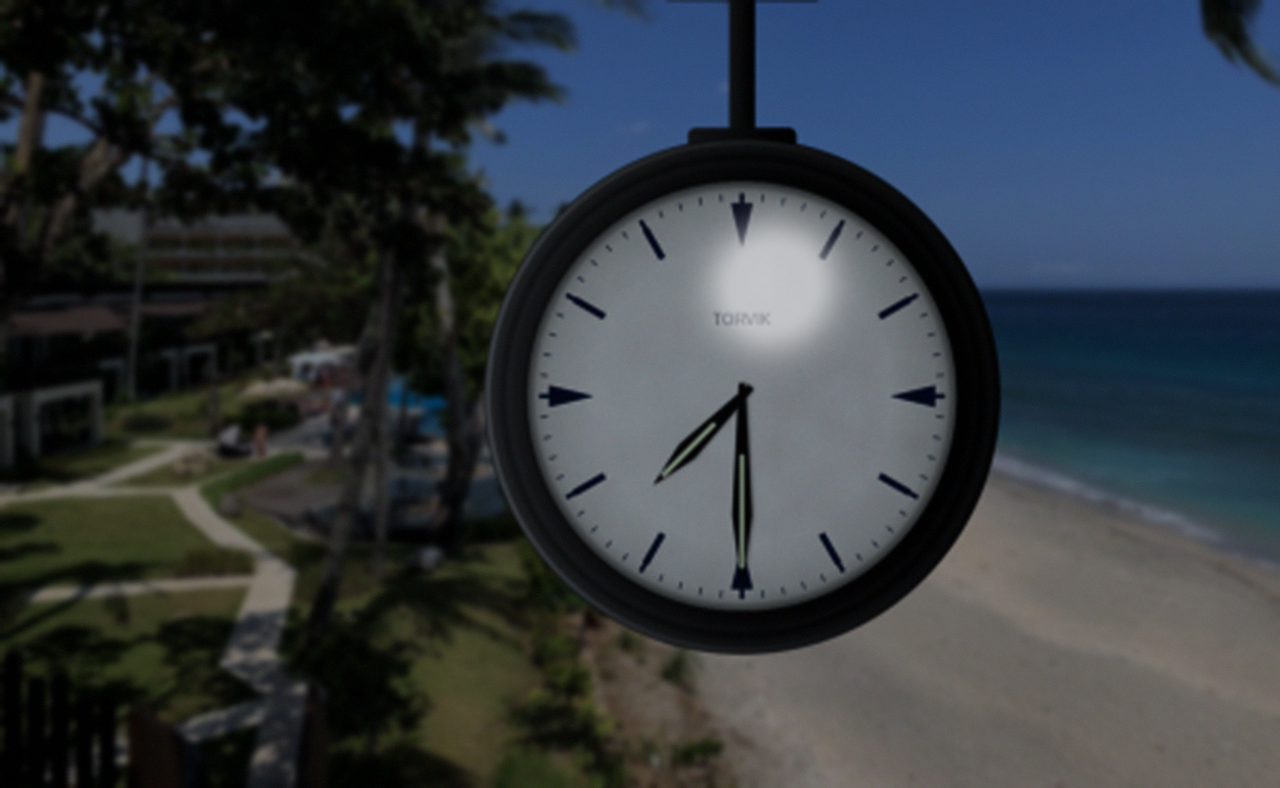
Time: {"hour": 7, "minute": 30}
